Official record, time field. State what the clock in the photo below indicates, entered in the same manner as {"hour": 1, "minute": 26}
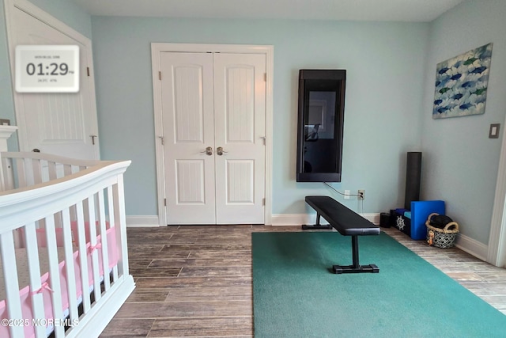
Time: {"hour": 1, "minute": 29}
